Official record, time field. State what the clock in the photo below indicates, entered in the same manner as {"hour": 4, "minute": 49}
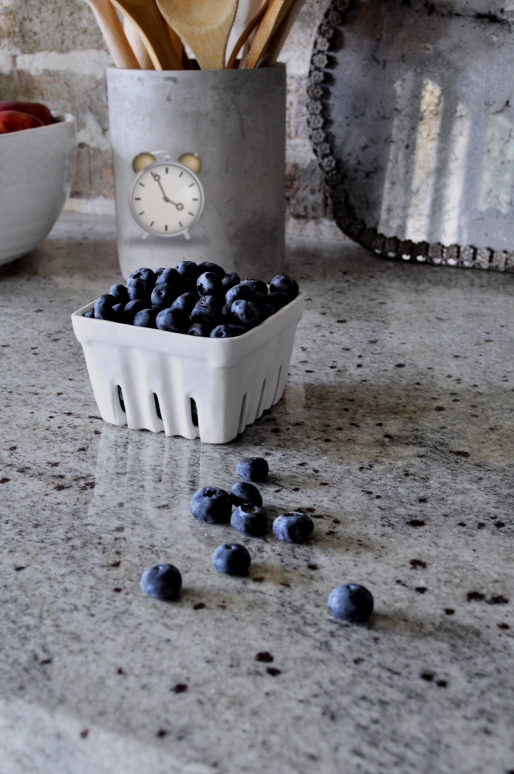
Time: {"hour": 3, "minute": 56}
